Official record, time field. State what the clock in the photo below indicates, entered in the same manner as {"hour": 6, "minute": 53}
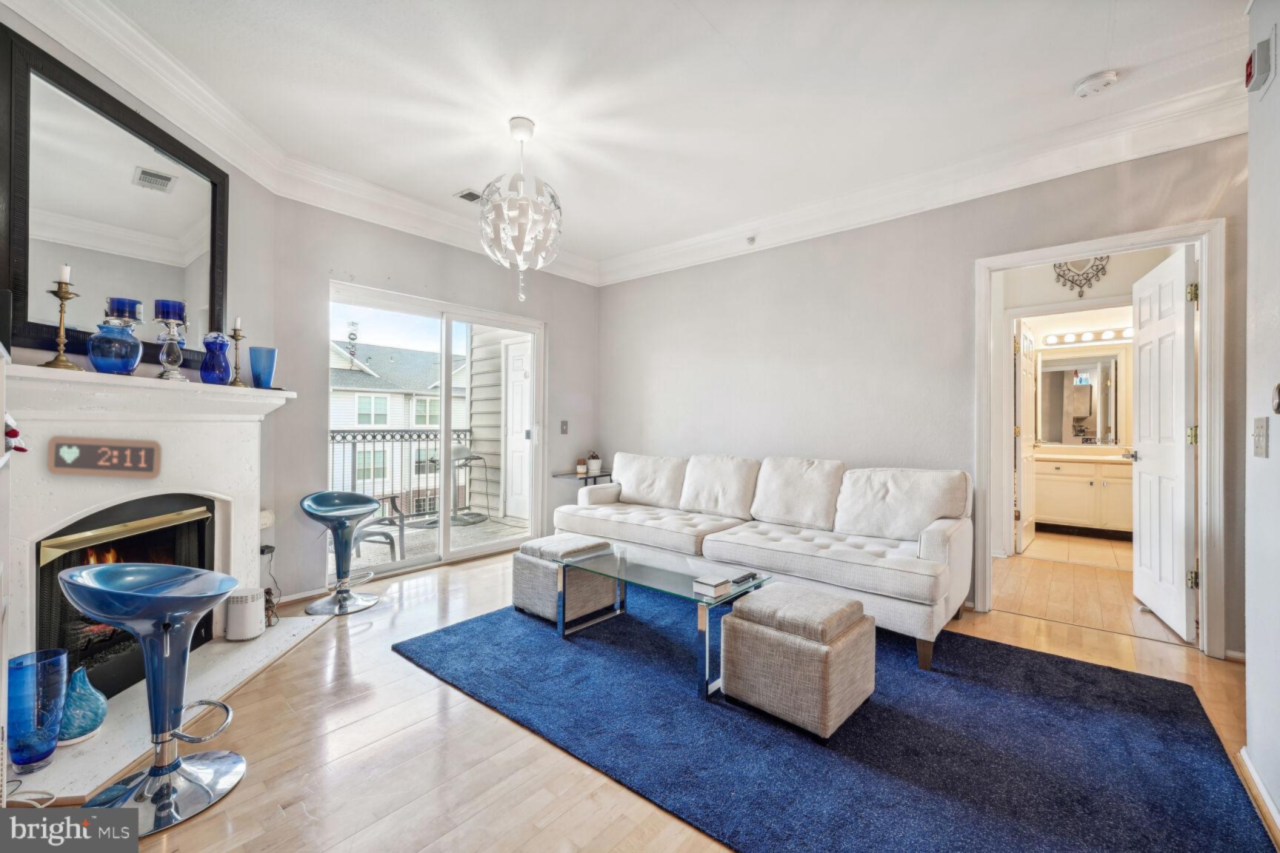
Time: {"hour": 2, "minute": 11}
